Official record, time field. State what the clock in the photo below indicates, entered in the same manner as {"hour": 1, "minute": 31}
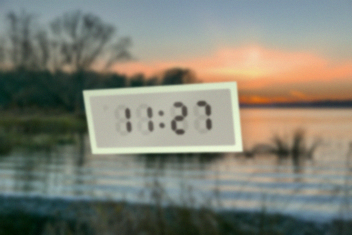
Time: {"hour": 11, "minute": 27}
